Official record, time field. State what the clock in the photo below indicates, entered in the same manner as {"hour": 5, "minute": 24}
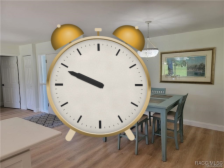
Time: {"hour": 9, "minute": 49}
